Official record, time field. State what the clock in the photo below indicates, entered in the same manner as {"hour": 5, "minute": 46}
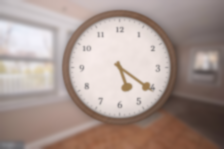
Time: {"hour": 5, "minute": 21}
